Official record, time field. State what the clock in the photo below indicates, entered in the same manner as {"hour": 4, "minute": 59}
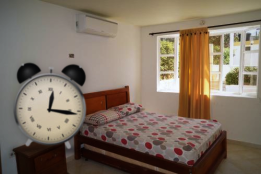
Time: {"hour": 12, "minute": 16}
